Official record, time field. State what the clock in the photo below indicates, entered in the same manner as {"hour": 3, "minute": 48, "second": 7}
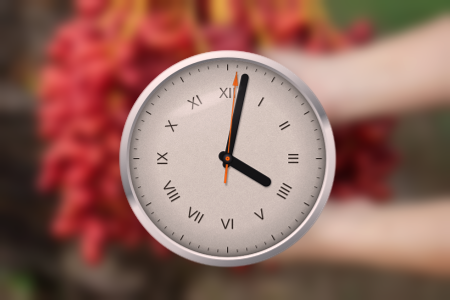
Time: {"hour": 4, "minute": 2, "second": 1}
